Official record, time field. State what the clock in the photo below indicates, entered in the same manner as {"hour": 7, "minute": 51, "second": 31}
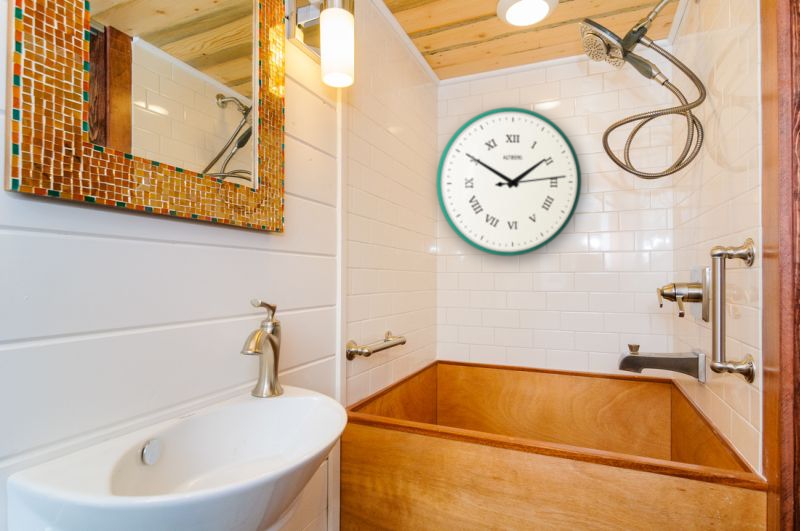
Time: {"hour": 1, "minute": 50, "second": 14}
